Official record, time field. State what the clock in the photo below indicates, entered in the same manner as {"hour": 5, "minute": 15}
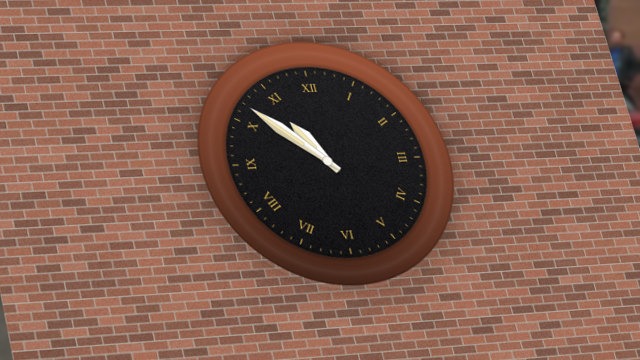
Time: {"hour": 10, "minute": 52}
